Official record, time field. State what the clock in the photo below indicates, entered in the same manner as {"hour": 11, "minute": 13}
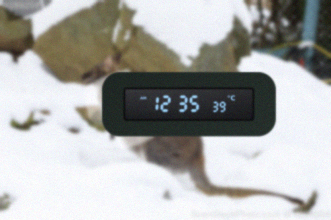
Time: {"hour": 12, "minute": 35}
